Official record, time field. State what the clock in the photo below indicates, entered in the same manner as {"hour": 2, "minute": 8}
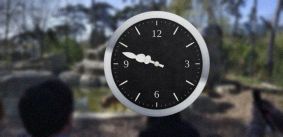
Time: {"hour": 9, "minute": 48}
